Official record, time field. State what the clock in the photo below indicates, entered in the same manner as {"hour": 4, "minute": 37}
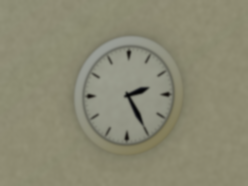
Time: {"hour": 2, "minute": 25}
